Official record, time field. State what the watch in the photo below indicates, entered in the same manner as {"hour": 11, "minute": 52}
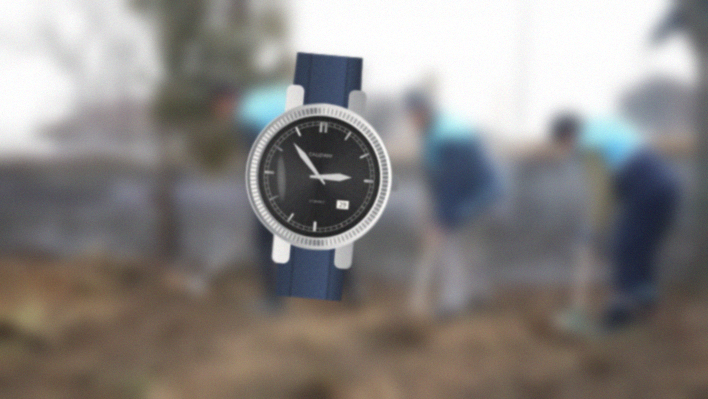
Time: {"hour": 2, "minute": 53}
